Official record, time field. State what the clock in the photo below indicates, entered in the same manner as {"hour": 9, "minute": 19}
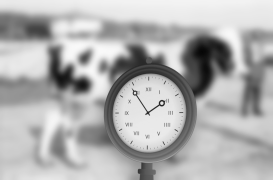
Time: {"hour": 1, "minute": 54}
